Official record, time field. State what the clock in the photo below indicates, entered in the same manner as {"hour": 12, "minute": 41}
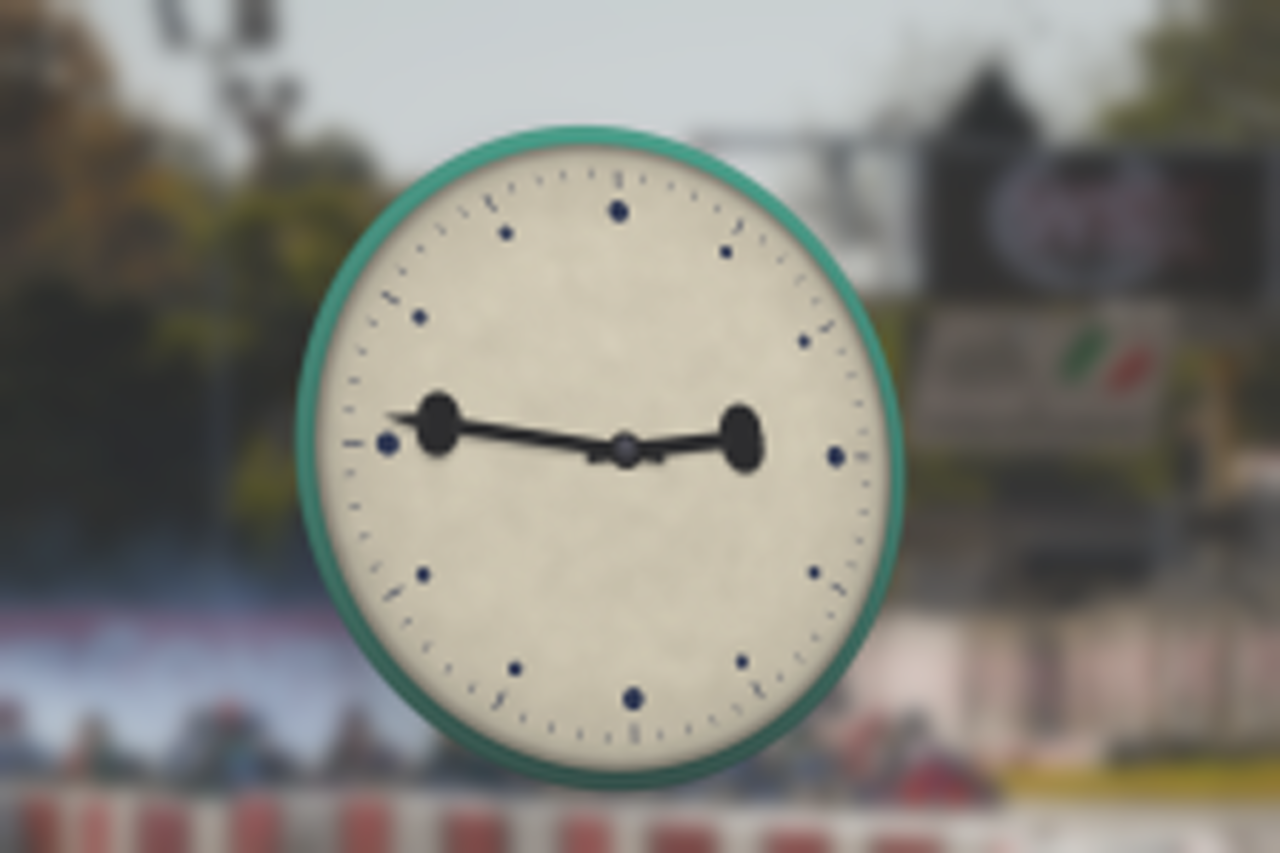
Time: {"hour": 2, "minute": 46}
